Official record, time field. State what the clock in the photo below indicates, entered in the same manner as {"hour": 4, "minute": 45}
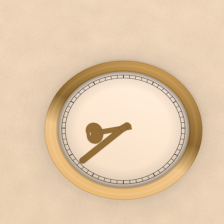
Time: {"hour": 8, "minute": 38}
